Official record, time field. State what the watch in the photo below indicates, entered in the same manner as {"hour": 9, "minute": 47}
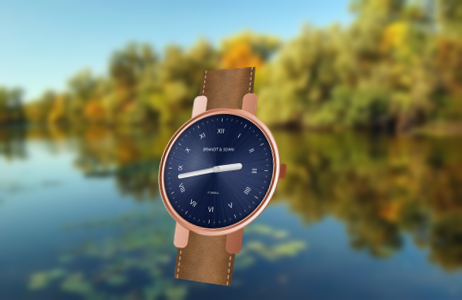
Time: {"hour": 2, "minute": 43}
